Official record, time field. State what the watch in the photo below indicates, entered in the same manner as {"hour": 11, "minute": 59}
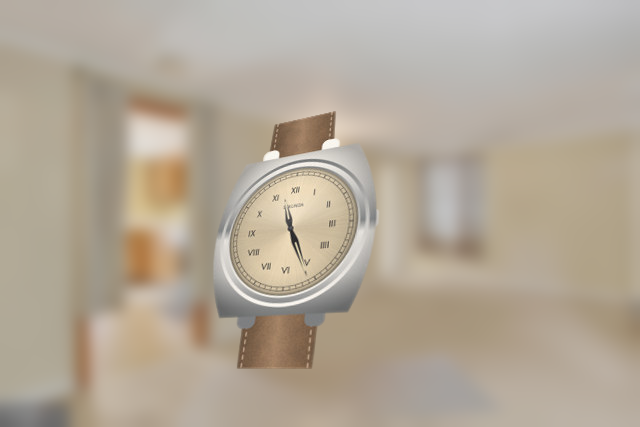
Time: {"hour": 11, "minute": 26}
